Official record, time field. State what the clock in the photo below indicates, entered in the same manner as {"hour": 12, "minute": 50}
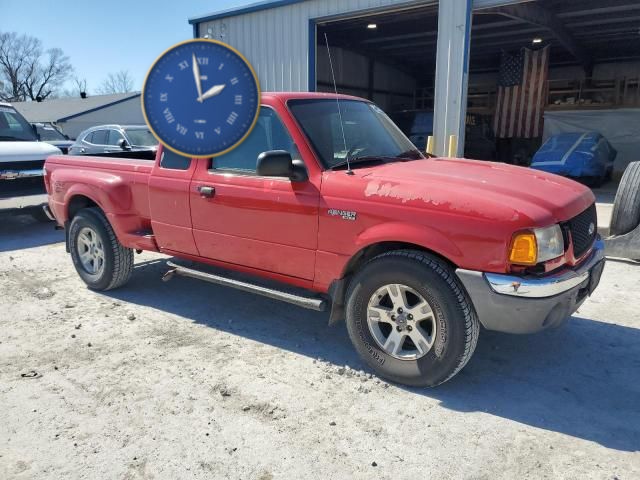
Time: {"hour": 1, "minute": 58}
